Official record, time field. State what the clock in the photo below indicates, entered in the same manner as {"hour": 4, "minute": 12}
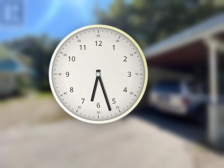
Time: {"hour": 6, "minute": 27}
